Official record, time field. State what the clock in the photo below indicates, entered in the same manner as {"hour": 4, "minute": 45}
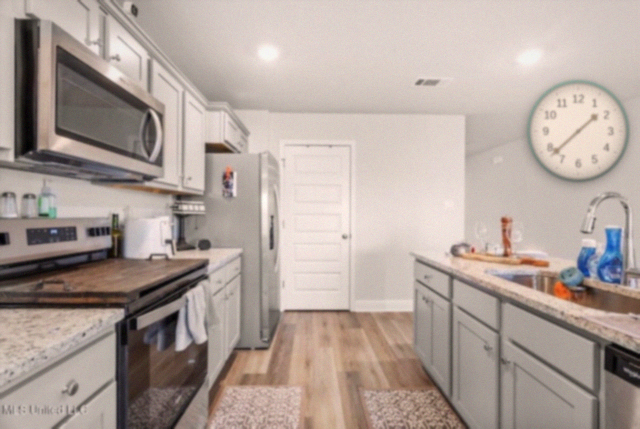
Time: {"hour": 1, "minute": 38}
